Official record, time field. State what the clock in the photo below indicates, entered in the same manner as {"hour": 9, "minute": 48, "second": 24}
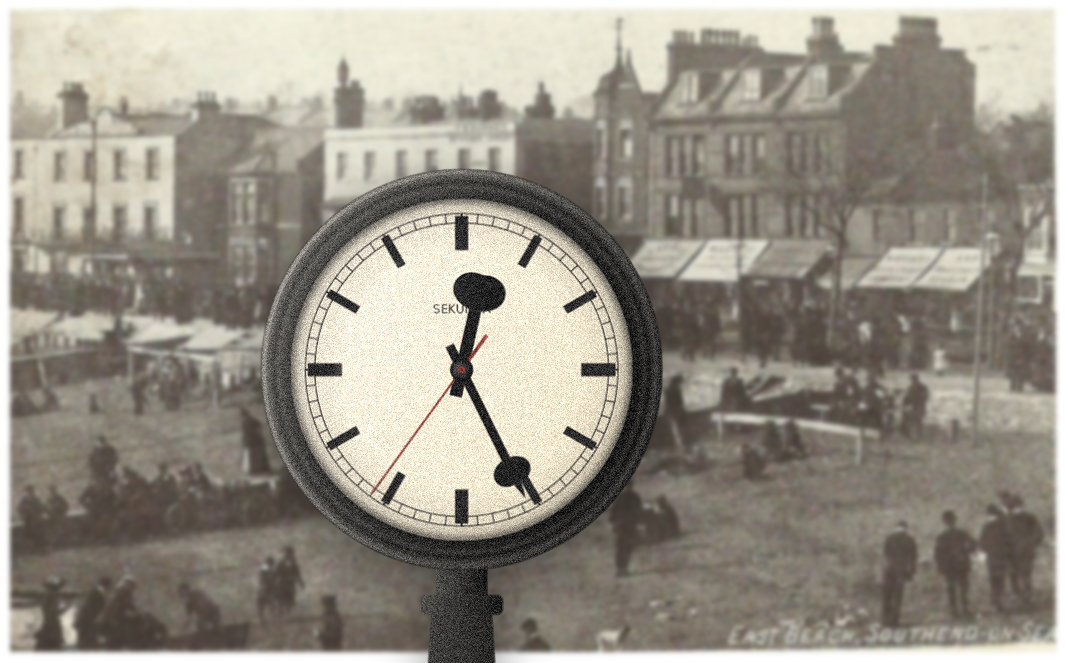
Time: {"hour": 12, "minute": 25, "second": 36}
